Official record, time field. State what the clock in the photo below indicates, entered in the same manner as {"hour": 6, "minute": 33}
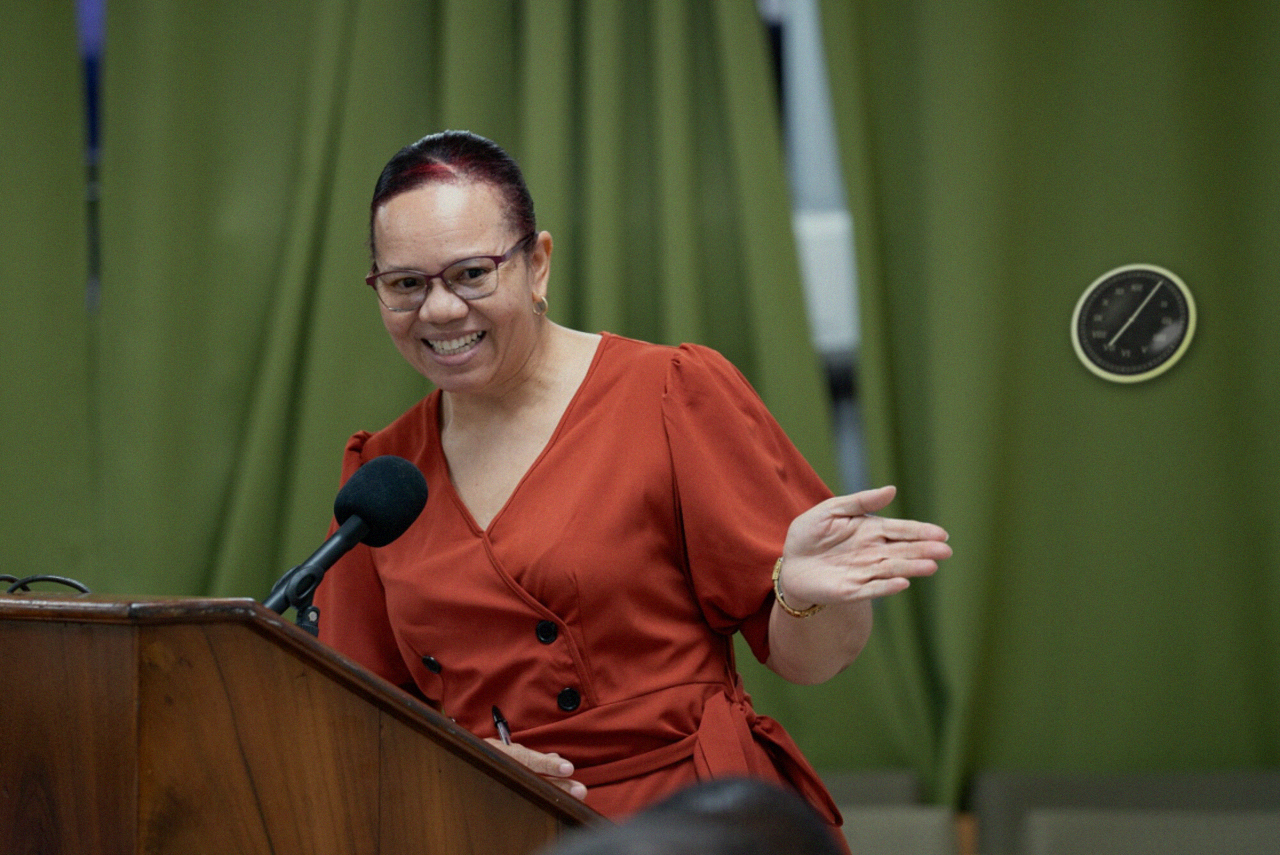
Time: {"hour": 7, "minute": 5}
